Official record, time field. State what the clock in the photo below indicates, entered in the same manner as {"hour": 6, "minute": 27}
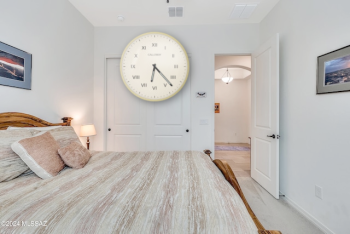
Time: {"hour": 6, "minute": 23}
